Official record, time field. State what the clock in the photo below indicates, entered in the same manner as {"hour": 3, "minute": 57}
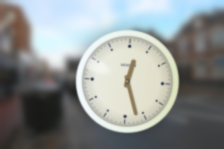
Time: {"hour": 12, "minute": 27}
